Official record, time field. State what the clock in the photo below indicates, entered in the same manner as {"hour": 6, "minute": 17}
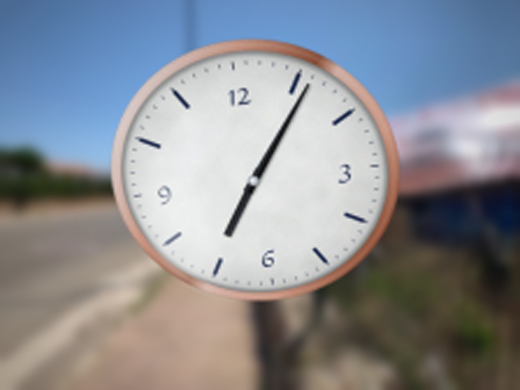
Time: {"hour": 7, "minute": 6}
